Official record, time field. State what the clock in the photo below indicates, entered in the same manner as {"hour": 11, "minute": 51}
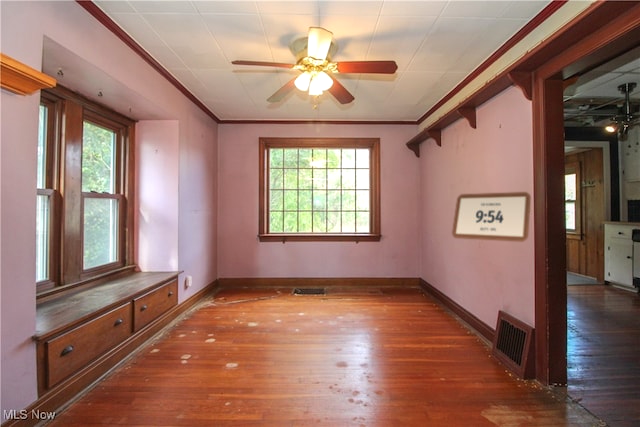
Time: {"hour": 9, "minute": 54}
